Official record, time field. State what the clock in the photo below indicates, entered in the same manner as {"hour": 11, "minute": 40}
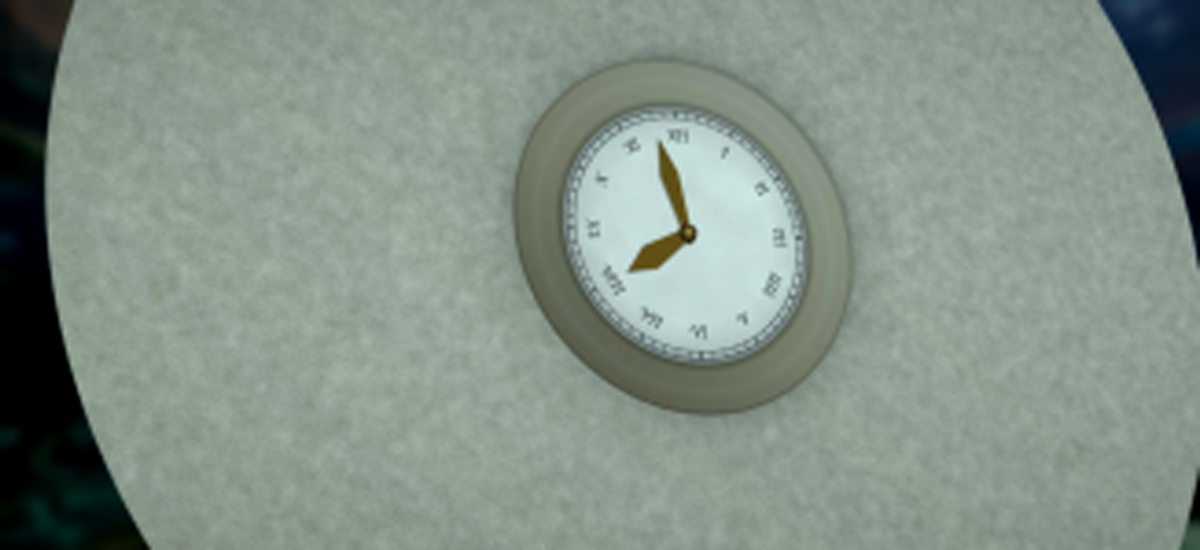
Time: {"hour": 7, "minute": 58}
